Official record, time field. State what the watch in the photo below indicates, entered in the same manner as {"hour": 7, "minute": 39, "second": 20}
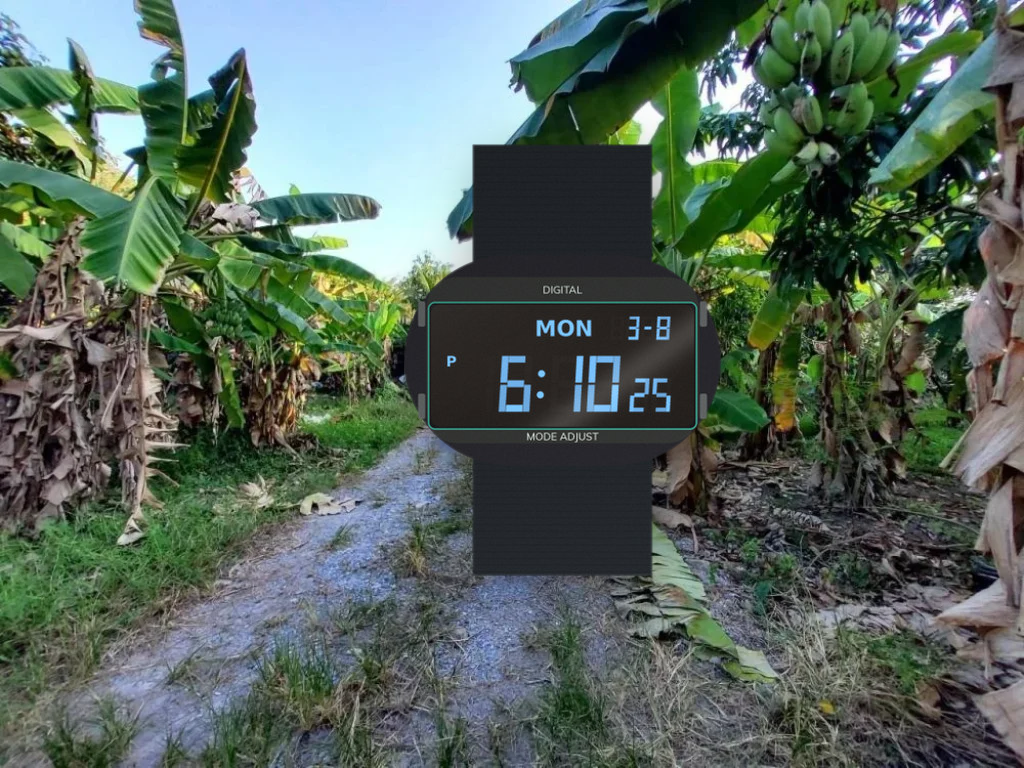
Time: {"hour": 6, "minute": 10, "second": 25}
